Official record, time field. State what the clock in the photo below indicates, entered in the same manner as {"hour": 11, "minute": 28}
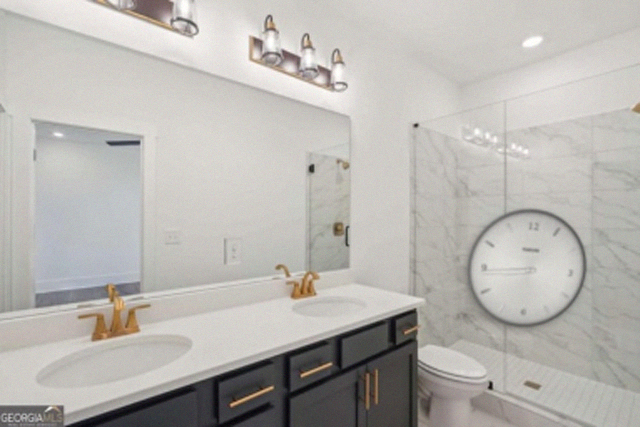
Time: {"hour": 8, "minute": 44}
